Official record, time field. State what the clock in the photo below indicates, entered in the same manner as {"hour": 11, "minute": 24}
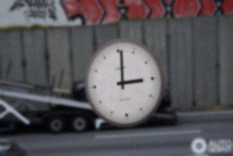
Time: {"hour": 3, "minute": 1}
